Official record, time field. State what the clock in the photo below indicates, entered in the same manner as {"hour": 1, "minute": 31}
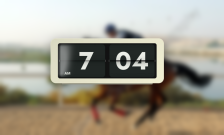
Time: {"hour": 7, "minute": 4}
